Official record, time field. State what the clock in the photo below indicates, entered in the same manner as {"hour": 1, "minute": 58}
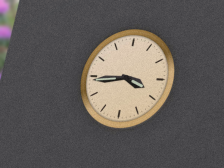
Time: {"hour": 3, "minute": 44}
